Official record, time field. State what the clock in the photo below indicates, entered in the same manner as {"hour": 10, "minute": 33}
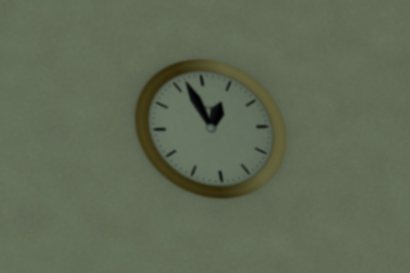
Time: {"hour": 12, "minute": 57}
